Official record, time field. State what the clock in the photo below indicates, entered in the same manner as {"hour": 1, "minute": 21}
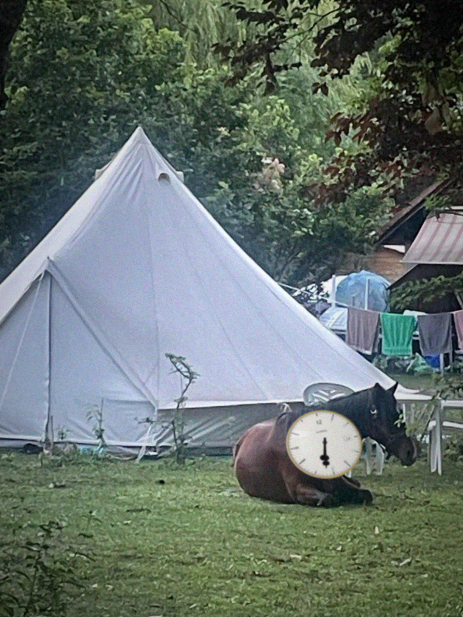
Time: {"hour": 6, "minute": 32}
